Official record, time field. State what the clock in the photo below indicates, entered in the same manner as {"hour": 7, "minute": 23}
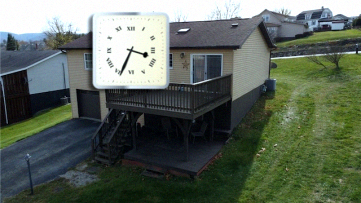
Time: {"hour": 3, "minute": 34}
